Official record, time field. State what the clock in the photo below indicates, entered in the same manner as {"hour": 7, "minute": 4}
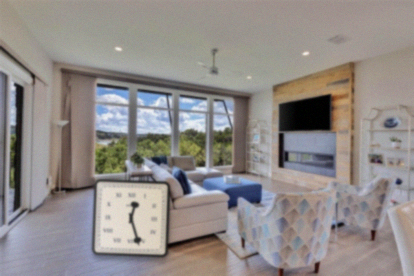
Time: {"hour": 12, "minute": 27}
